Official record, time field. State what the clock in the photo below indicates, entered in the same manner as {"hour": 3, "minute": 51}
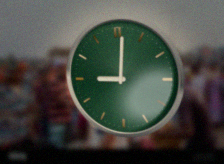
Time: {"hour": 9, "minute": 1}
